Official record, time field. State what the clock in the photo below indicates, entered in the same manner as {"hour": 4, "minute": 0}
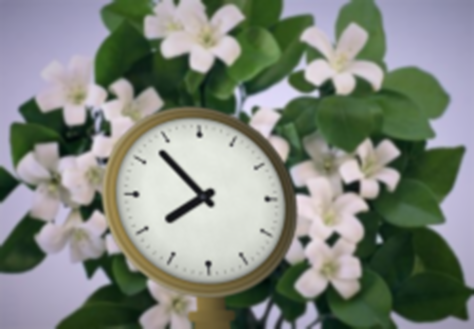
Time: {"hour": 7, "minute": 53}
